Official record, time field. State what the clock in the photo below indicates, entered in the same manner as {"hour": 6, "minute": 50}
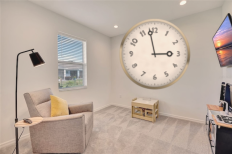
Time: {"hour": 2, "minute": 58}
